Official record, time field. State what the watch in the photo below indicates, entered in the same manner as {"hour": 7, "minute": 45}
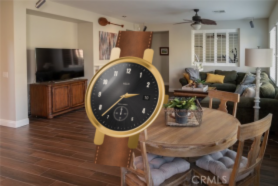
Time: {"hour": 2, "minute": 37}
